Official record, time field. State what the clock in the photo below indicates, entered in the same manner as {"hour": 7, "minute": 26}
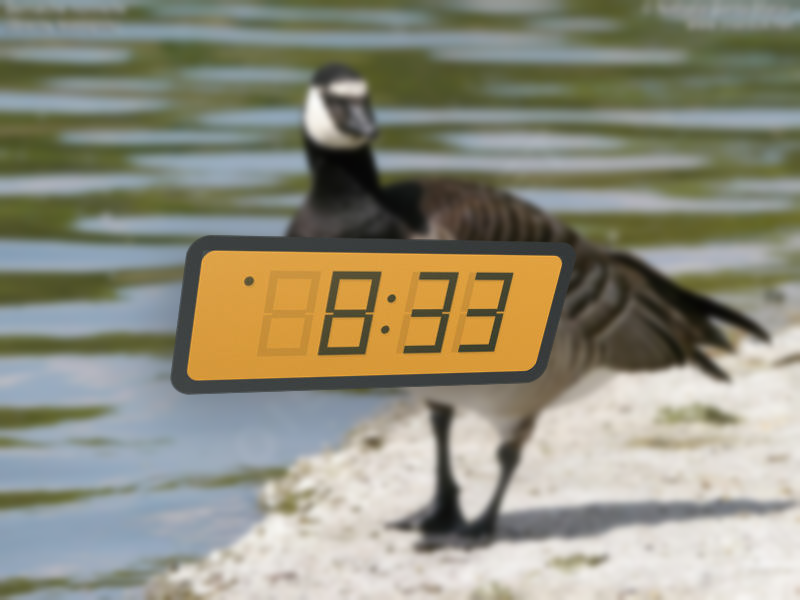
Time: {"hour": 8, "minute": 33}
